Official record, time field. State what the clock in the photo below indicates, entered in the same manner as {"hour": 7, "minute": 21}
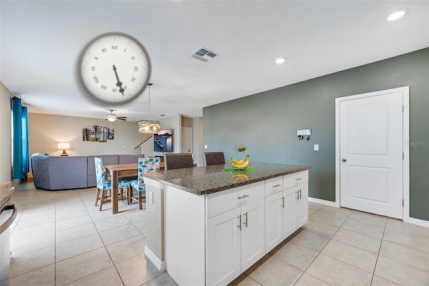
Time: {"hour": 5, "minute": 27}
